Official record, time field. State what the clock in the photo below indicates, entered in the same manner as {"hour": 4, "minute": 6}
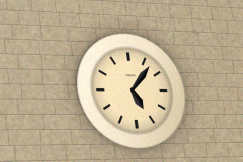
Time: {"hour": 5, "minute": 7}
